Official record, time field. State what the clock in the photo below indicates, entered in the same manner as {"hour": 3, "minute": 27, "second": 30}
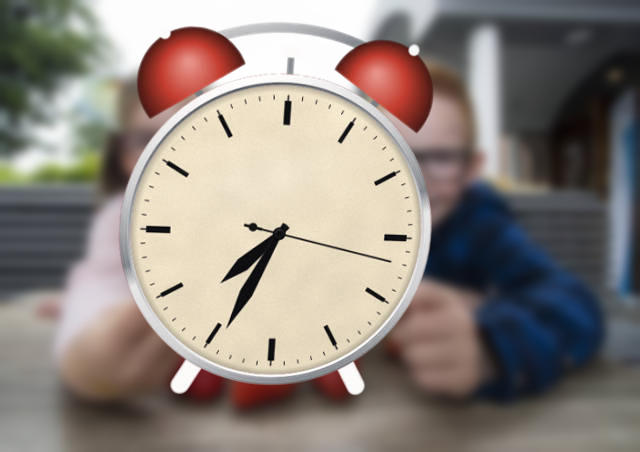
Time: {"hour": 7, "minute": 34, "second": 17}
